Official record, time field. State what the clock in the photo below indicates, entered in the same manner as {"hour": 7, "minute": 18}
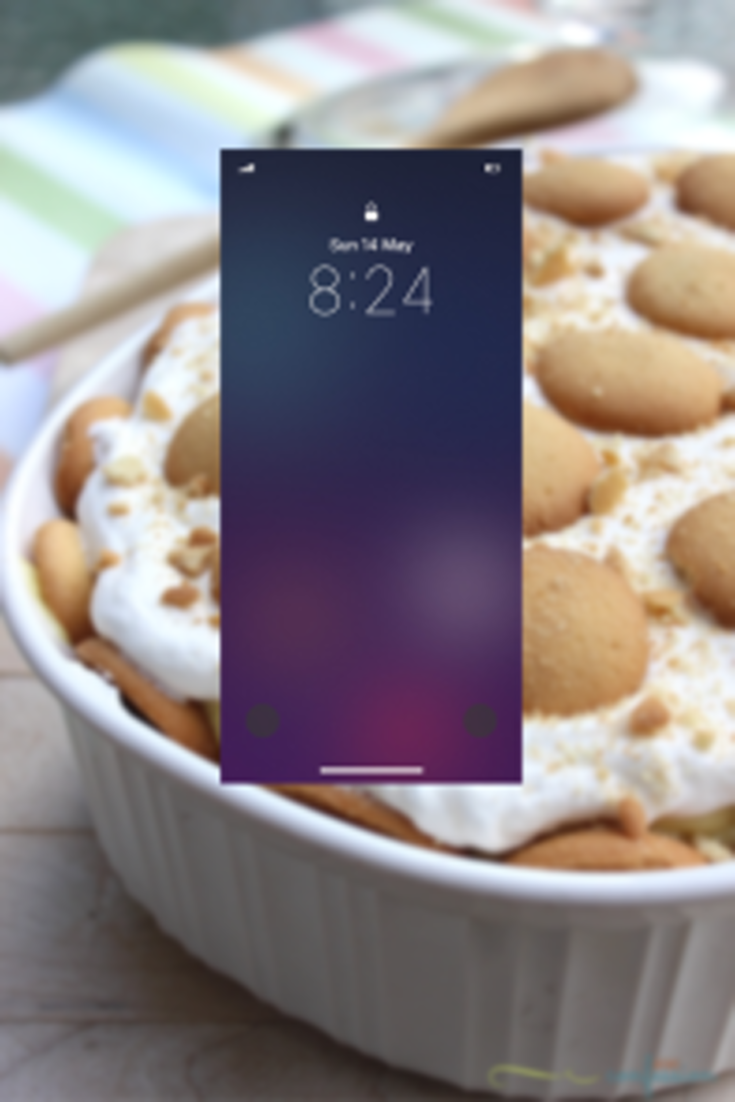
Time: {"hour": 8, "minute": 24}
